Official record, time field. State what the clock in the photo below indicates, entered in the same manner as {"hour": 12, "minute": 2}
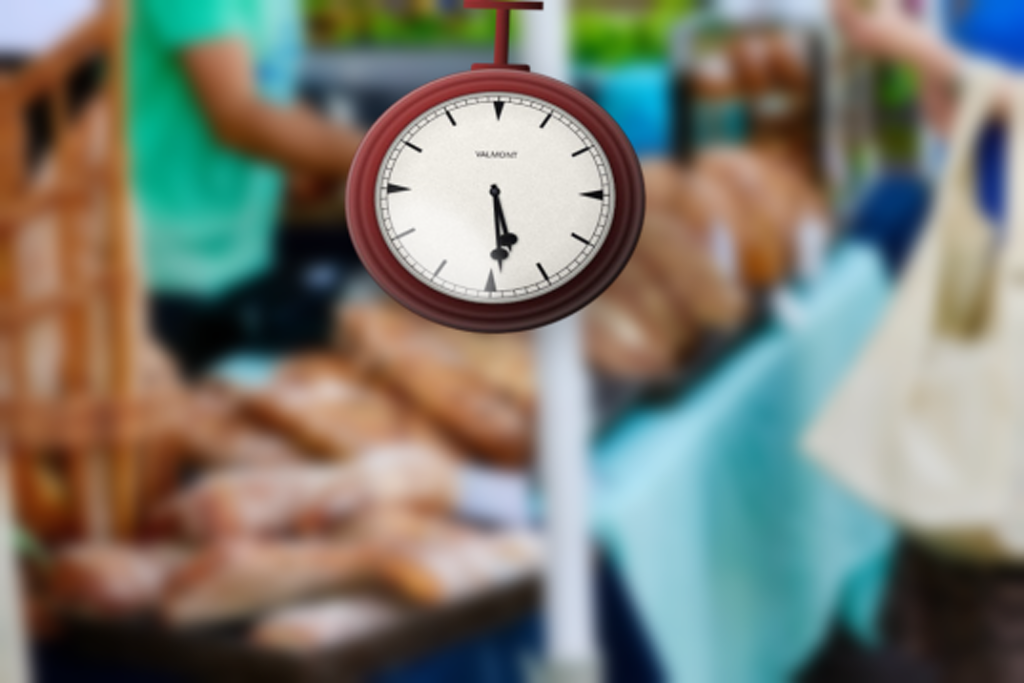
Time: {"hour": 5, "minute": 29}
